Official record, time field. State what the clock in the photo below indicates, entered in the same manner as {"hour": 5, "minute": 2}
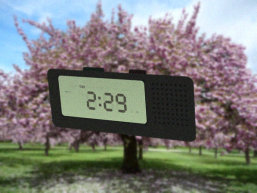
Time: {"hour": 2, "minute": 29}
